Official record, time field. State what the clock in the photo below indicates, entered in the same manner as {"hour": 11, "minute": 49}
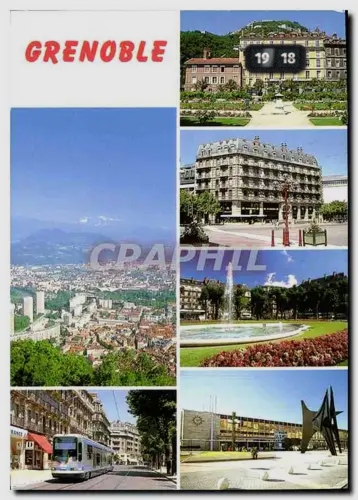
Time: {"hour": 19, "minute": 18}
